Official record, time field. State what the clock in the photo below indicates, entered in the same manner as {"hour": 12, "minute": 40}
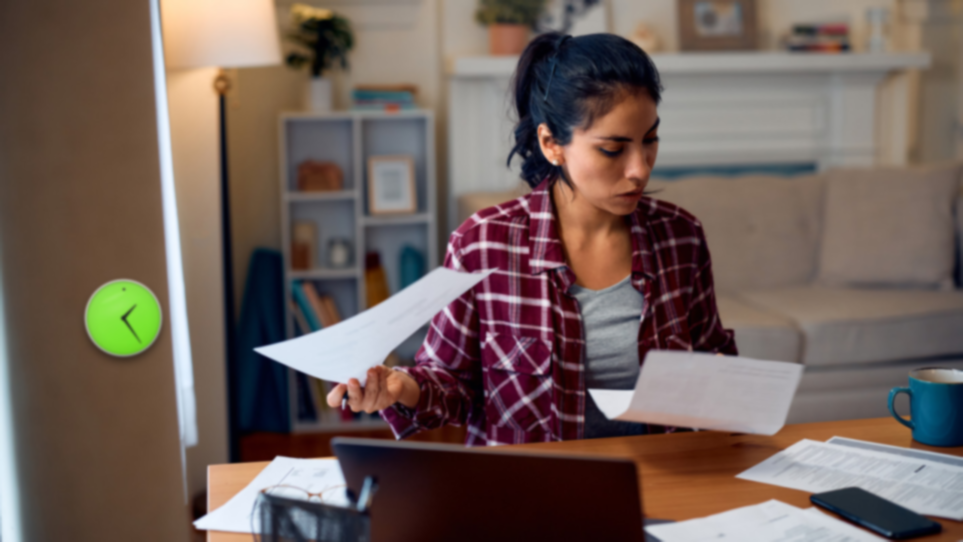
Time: {"hour": 1, "minute": 24}
